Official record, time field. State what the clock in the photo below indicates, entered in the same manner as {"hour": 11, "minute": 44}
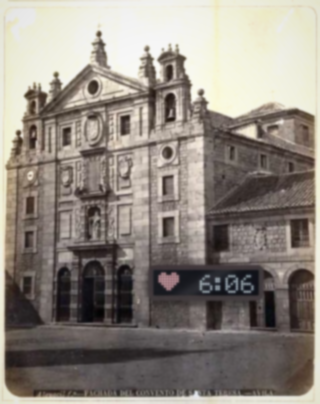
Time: {"hour": 6, "minute": 6}
